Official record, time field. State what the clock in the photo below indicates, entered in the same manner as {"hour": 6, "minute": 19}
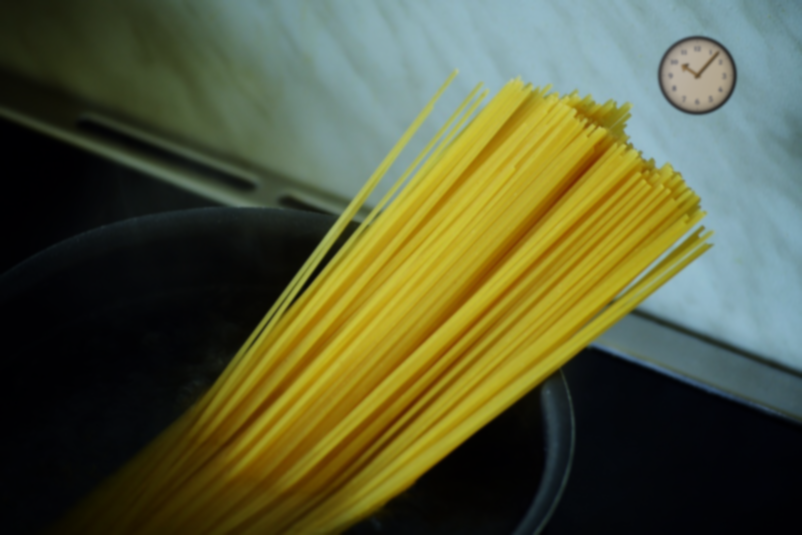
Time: {"hour": 10, "minute": 7}
